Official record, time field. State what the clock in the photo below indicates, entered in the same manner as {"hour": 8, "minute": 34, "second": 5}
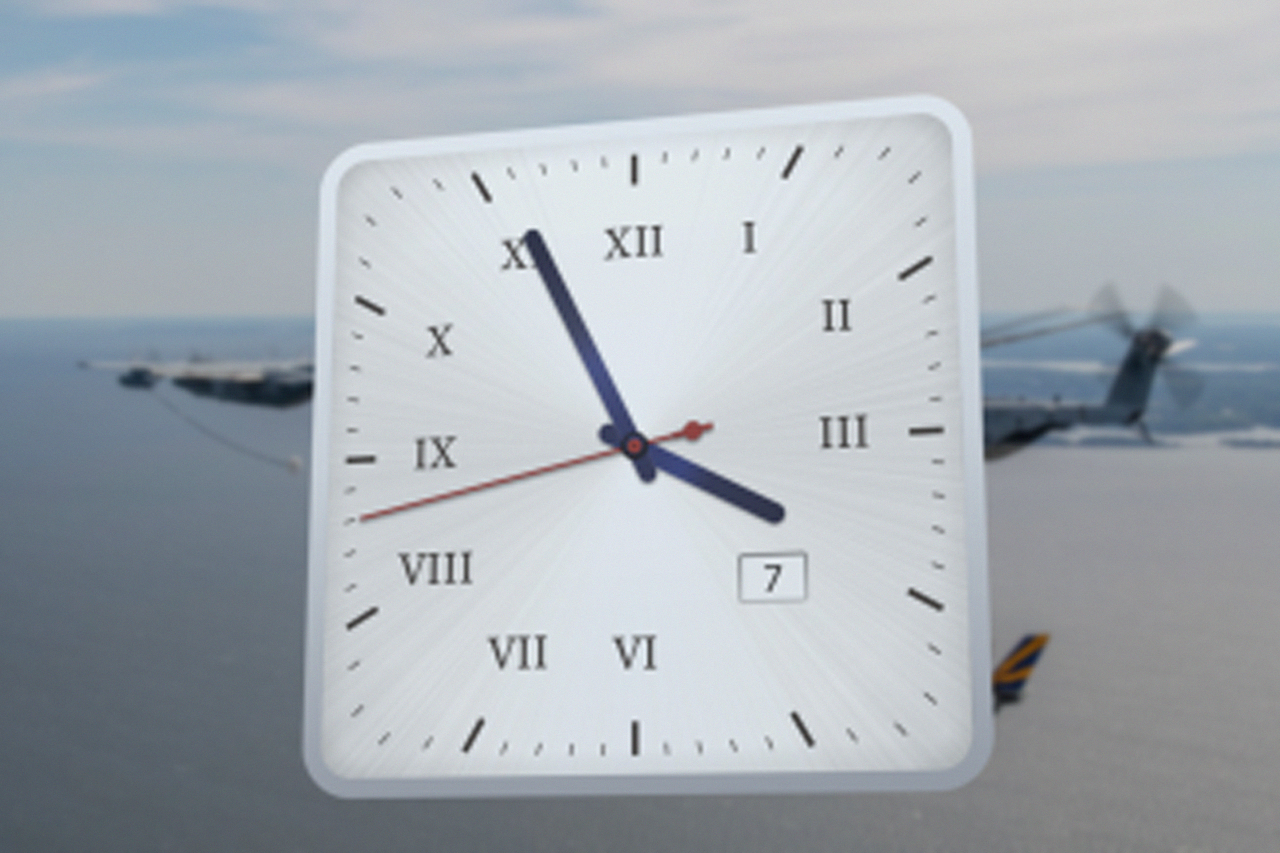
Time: {"hour": 3, "minute": 55, "second": 43}
